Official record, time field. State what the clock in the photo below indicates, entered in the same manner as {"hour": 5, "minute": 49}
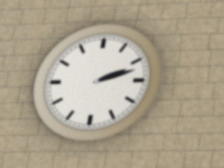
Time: {"hour": 2, "minute": 12}
